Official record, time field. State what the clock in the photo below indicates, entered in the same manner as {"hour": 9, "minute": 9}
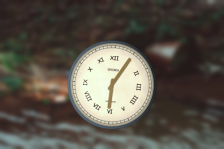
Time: {"hour": 6, "minute": 5}
